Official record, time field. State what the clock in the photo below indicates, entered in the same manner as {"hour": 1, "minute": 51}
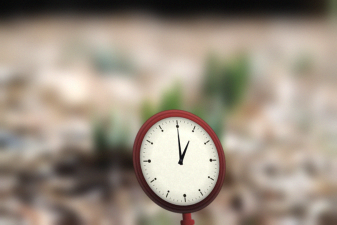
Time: {"hour": 1, "minute": 0}
